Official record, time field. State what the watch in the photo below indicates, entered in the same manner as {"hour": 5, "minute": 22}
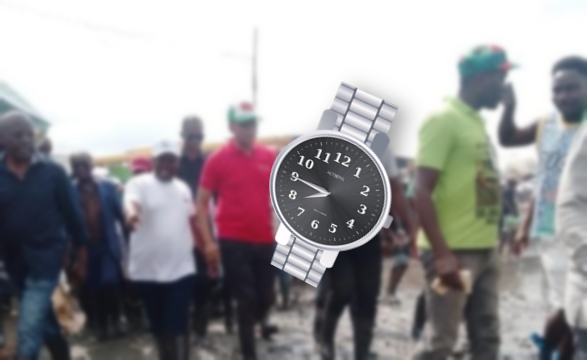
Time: {"hour": 7, "minute": 45}
